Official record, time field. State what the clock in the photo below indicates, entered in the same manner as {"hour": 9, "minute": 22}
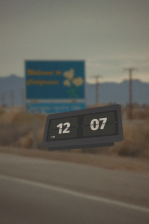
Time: {"hour": 12, "minute": 7}
